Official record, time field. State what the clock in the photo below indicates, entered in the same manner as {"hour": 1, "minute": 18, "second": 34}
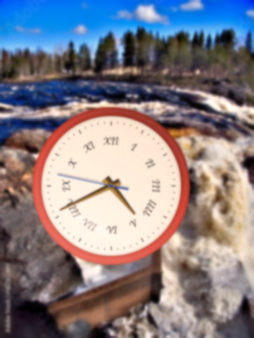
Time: {"hour": 4, "minute": 40, "second": 47}
